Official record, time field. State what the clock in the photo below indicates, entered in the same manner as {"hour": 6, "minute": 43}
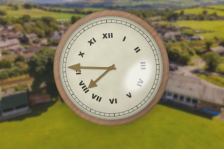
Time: {"hour": 7, "minute": 46}
